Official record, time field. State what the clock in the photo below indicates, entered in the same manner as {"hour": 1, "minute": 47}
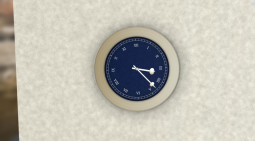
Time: {"hour": 3, "minute": 23}
